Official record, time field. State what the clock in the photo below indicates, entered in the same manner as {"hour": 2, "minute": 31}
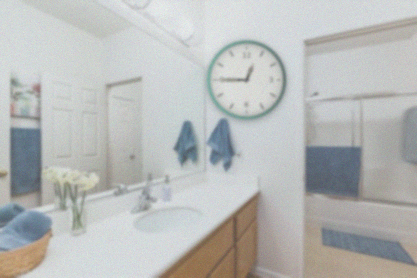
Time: {"hour": 12, "minute": 45}
